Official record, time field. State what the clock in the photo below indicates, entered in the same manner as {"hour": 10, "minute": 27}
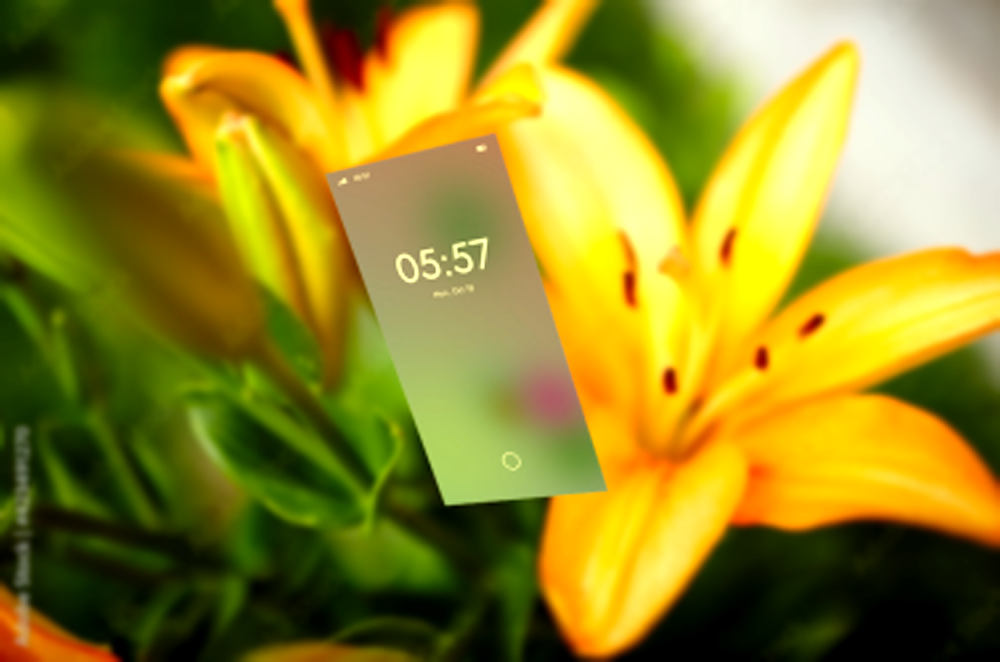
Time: {"hour": 5, "minute": 57}
